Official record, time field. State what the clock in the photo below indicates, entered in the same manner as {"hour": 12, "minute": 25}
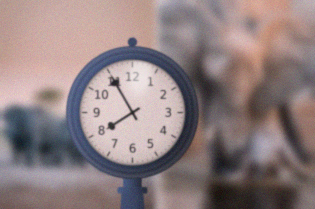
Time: {"hour": 7, "minute": 55}
